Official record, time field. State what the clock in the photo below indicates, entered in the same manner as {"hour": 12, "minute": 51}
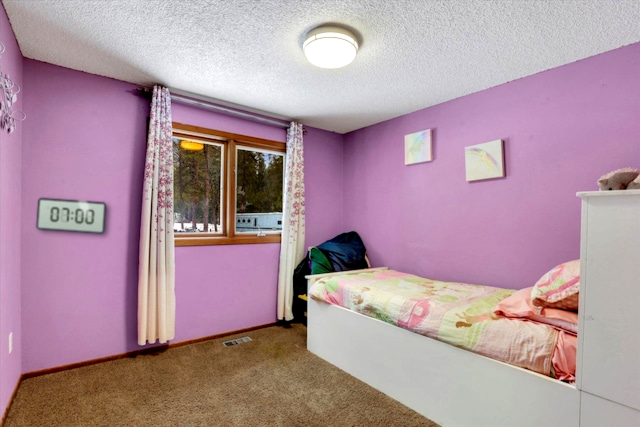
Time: {"hour": 7, "minute": 0}
